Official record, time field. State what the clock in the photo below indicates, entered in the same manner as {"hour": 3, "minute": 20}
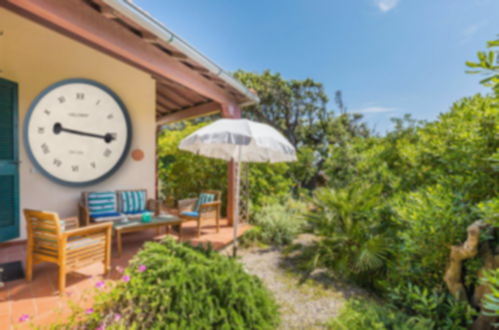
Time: {"hour": 9, "minute": 16}
